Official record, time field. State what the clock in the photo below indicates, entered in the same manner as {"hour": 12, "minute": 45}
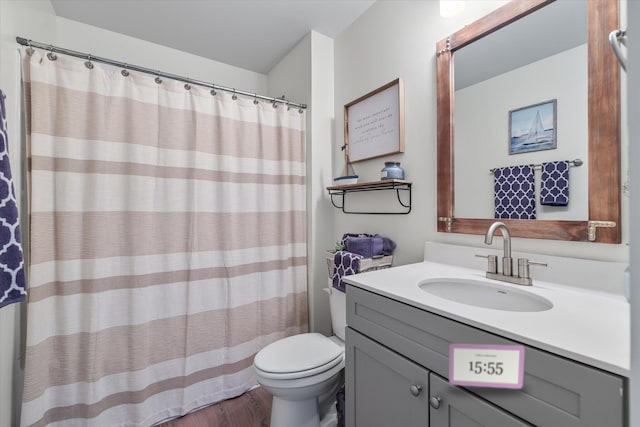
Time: {"hour": 15, "minute": 55}
